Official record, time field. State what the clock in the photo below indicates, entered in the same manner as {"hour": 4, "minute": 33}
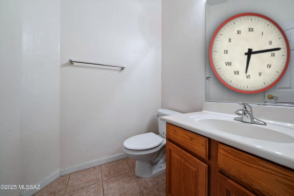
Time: {"hour": 6, "minute": 13}
